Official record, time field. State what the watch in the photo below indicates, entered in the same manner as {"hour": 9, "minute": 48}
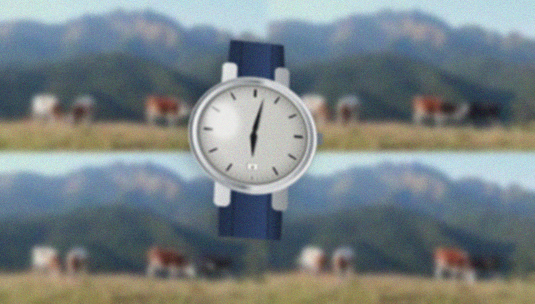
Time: {"hour": 6, "minute": 2}
